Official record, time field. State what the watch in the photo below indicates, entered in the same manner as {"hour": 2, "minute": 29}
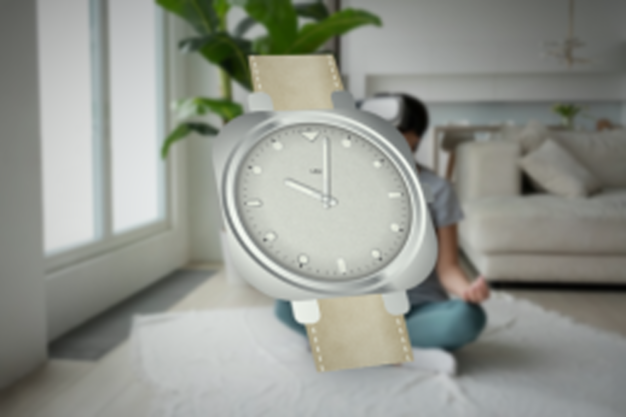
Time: {"hour": 10, "minute": 2}
